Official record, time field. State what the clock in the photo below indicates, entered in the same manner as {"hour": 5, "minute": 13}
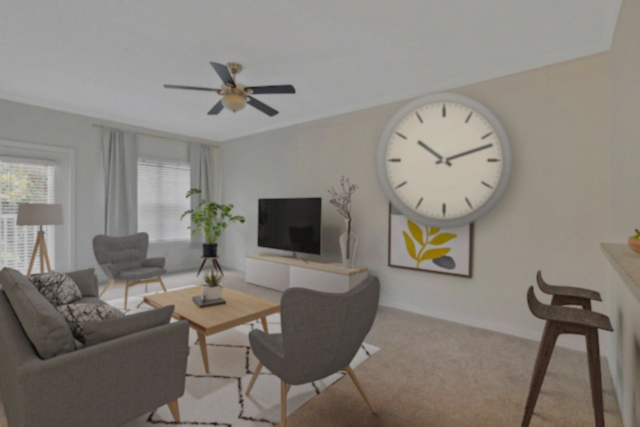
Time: {"hour": 10, "minute": 12}
